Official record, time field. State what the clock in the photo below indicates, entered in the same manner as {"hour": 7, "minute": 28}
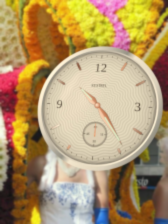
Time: {"hour": 10, "minute": 24}
